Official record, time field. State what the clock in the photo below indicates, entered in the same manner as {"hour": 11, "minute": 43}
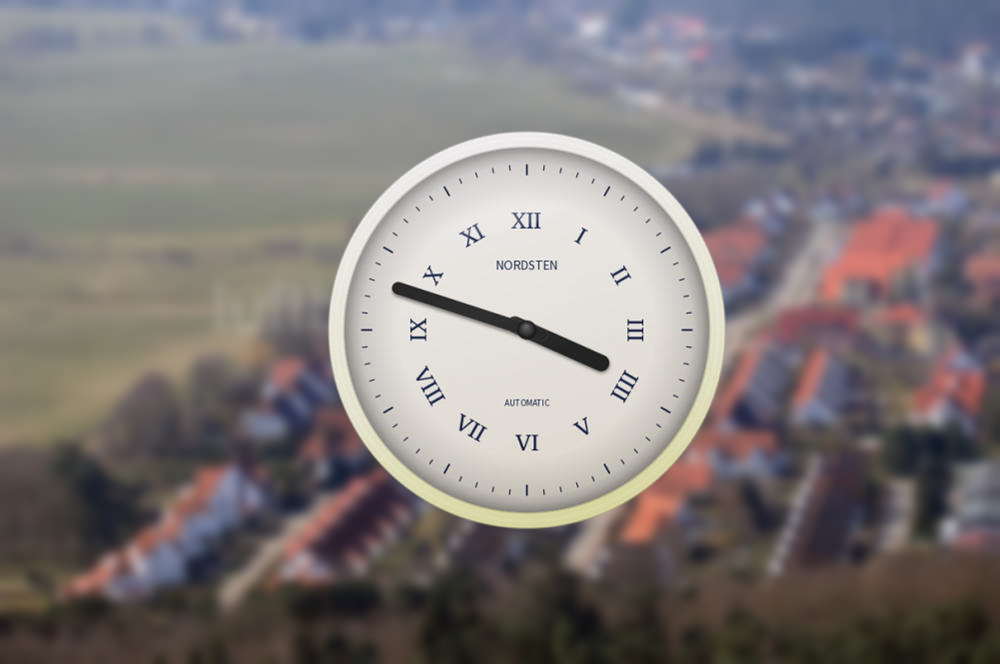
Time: {"hour": 3, "minute": 48}
